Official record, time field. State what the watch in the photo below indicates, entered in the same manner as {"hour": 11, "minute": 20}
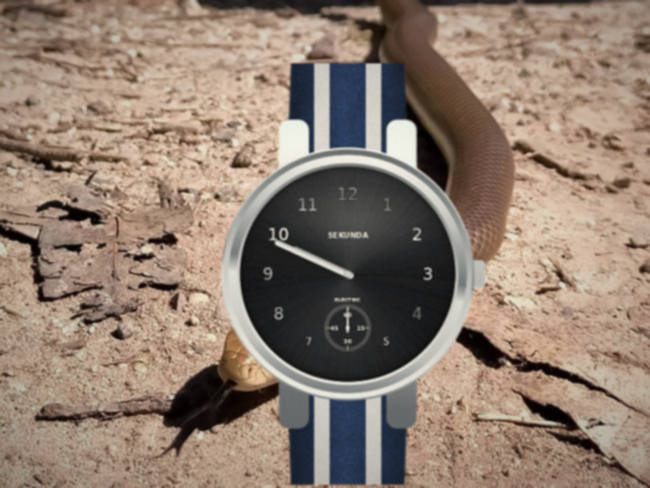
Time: {"hour": 9, "minute": 49}
